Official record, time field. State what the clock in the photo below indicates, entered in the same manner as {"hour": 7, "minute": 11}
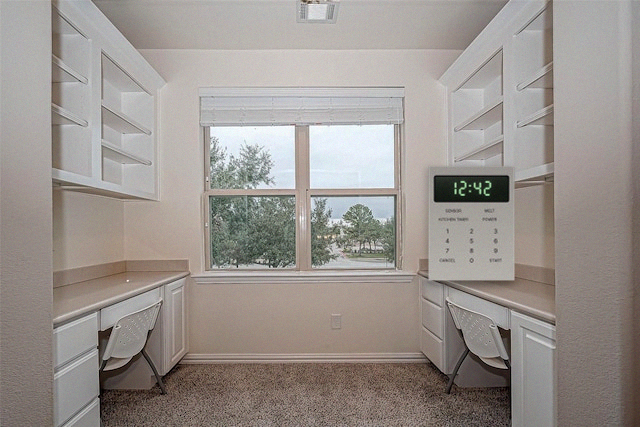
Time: {"hour": 12, "minute": 42}
